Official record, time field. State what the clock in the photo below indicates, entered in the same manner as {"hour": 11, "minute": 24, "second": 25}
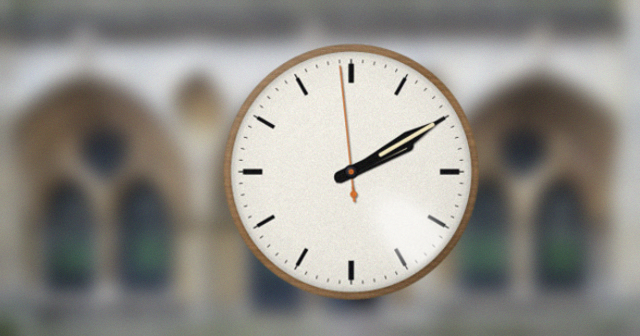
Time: {"hour": 2, "minute": 9, "second": 59}
